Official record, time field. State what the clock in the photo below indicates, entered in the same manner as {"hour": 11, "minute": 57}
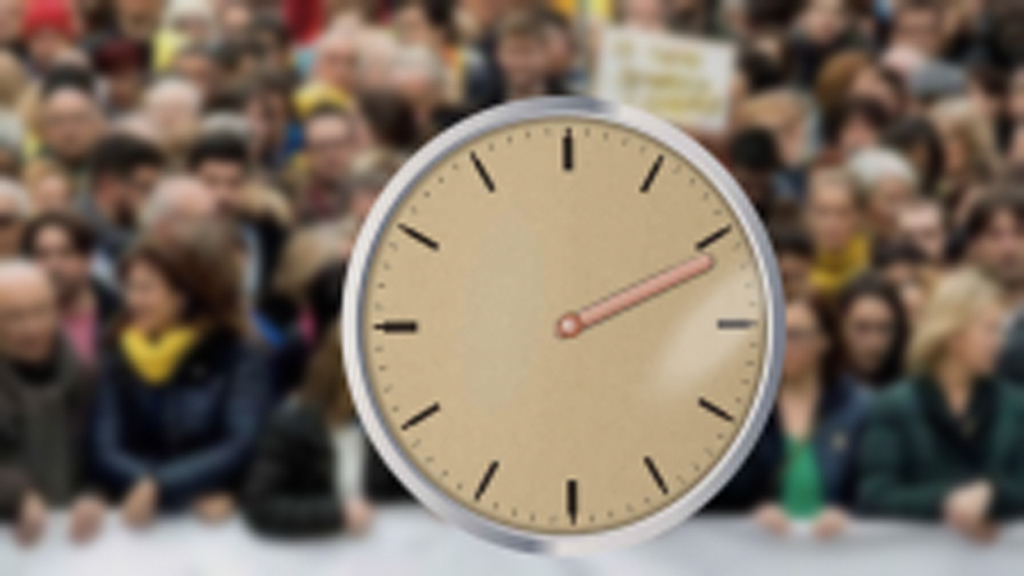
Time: {"hour": 2, "minute": 11}
